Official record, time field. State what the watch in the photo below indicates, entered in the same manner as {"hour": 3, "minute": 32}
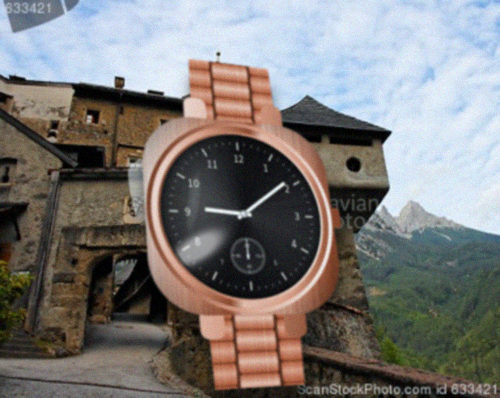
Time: {"hour": 9, "minute": 9}
